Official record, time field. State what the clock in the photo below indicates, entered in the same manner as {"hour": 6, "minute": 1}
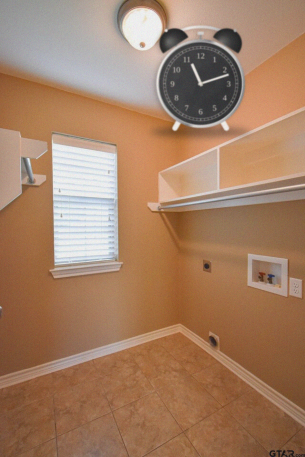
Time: {"hour": 11, "minute": 12}
